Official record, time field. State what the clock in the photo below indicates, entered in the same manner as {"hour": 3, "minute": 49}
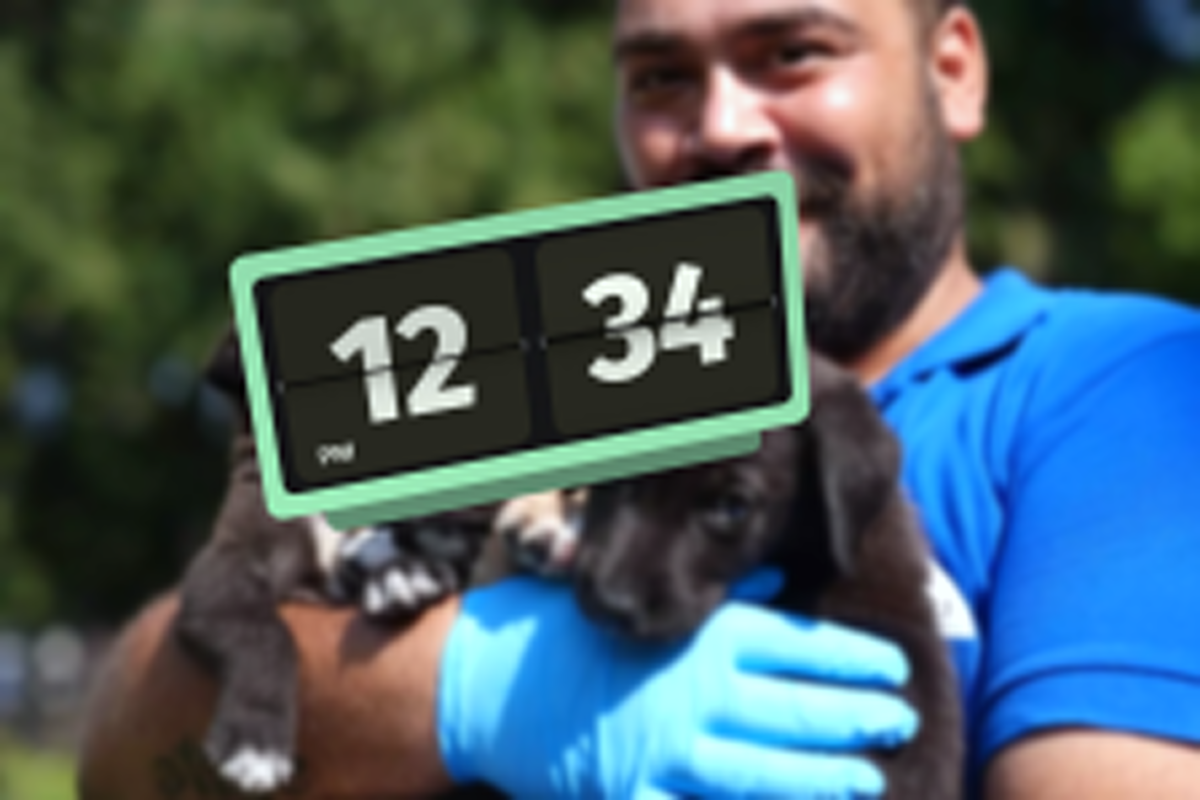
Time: {"hour": 12, "minute": 34}
